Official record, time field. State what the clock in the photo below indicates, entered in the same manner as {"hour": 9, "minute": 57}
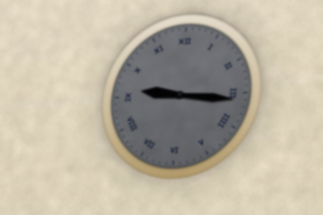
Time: {"hour": 9, "minute": 16}
